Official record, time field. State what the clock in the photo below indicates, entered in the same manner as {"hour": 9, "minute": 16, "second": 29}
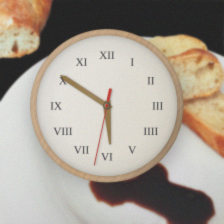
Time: {"hour": 5, "minute": 50, "second": 32}
